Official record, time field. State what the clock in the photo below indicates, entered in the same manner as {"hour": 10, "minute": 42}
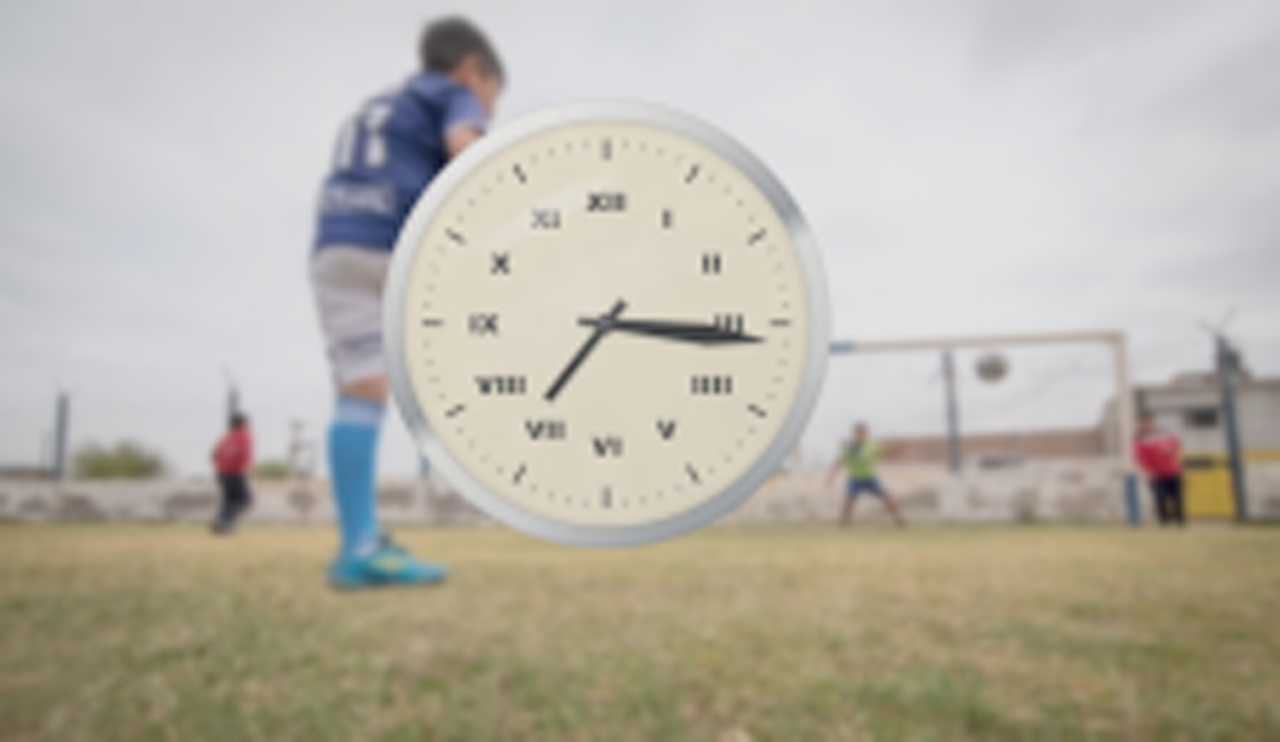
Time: {"hour": 7, "minute": 16}
